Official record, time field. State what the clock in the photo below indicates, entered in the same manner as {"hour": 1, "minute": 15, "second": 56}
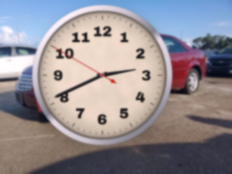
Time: {"hour": 2, "minute": 40, "second": 50}
